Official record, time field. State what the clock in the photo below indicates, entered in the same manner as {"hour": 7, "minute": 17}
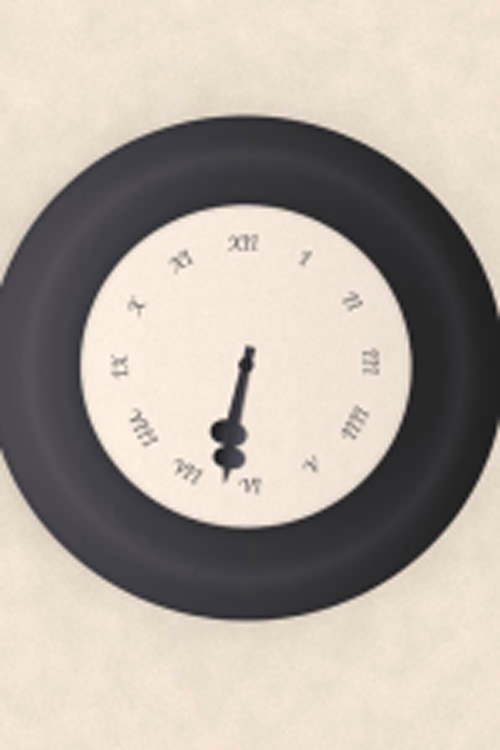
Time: {"hour": 6, "minute": 32}
